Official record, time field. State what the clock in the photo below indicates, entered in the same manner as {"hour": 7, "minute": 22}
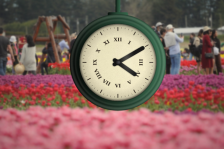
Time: {"hour": 4, "minute": 10}
